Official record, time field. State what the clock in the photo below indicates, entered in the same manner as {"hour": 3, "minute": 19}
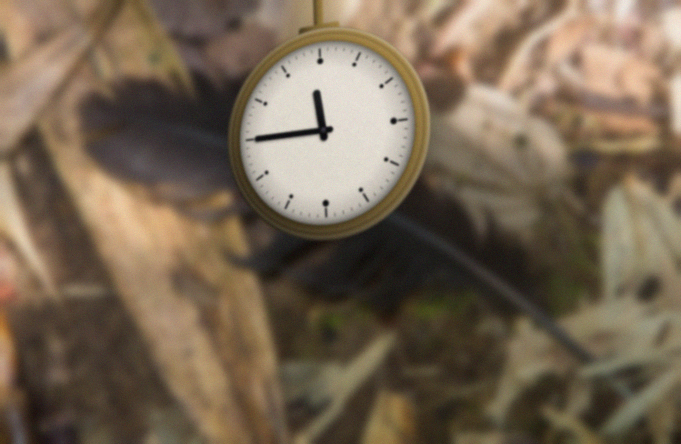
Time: {"hour": 11, "minute": 45}
